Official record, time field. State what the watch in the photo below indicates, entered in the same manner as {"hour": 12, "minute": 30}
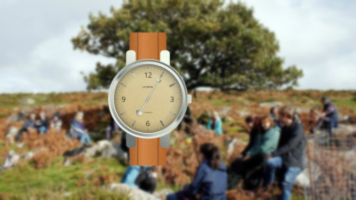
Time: {"hour": 7, "minute": 5}
